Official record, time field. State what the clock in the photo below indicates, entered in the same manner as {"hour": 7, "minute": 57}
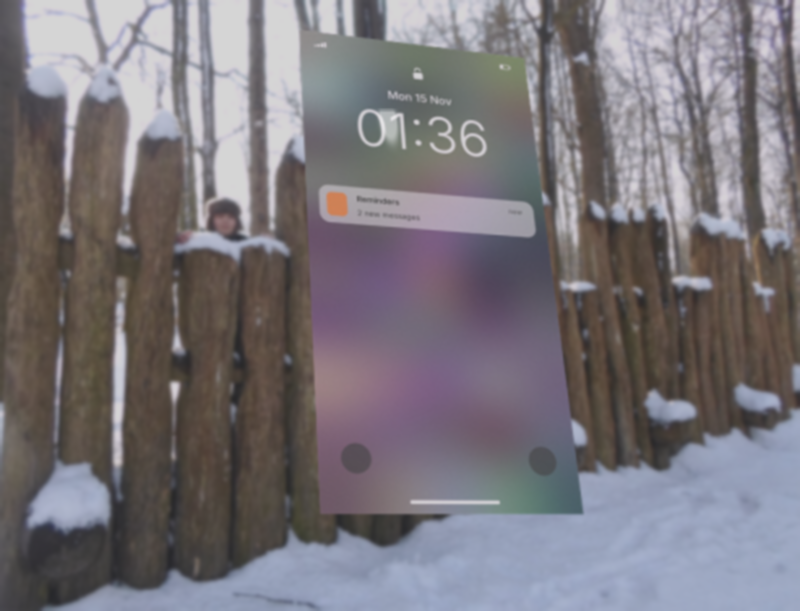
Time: {"hour": 1, "minute": 36}
